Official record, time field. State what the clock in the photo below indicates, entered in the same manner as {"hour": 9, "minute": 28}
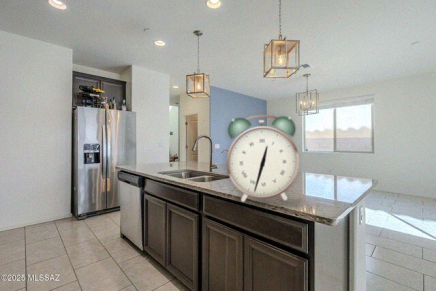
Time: {"hour": 12, "minute": 33}
